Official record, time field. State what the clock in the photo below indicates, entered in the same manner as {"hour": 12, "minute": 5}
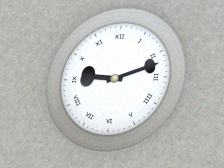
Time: {"hour": 9, "minute": 12}
